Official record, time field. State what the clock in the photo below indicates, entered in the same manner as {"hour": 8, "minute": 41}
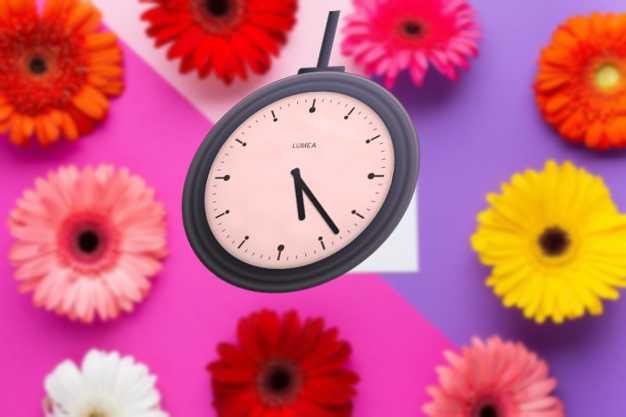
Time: {"hour": 5, "minute": 23}
